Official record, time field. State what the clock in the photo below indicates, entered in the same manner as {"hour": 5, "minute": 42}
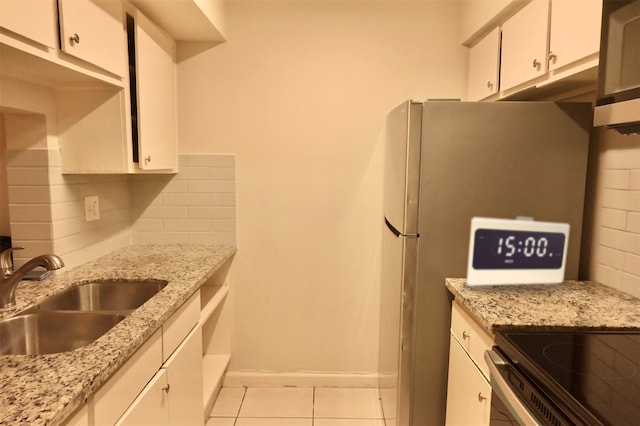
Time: {"hour": 15, "minute": 0}
